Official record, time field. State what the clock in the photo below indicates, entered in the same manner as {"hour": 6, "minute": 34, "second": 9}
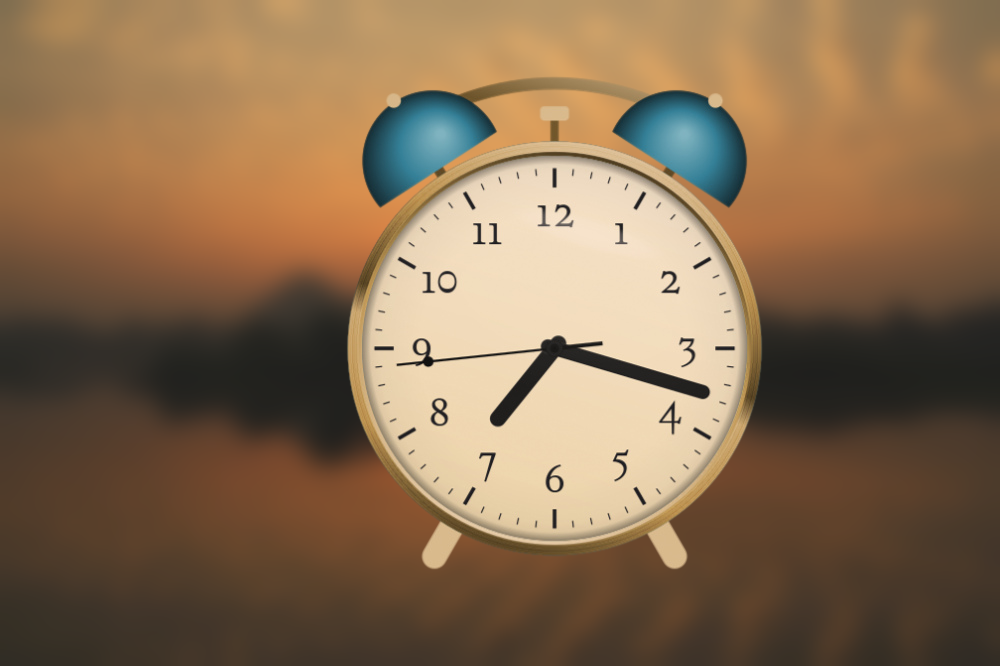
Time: {"hour": 7, "minute": 17, "second": 44}
